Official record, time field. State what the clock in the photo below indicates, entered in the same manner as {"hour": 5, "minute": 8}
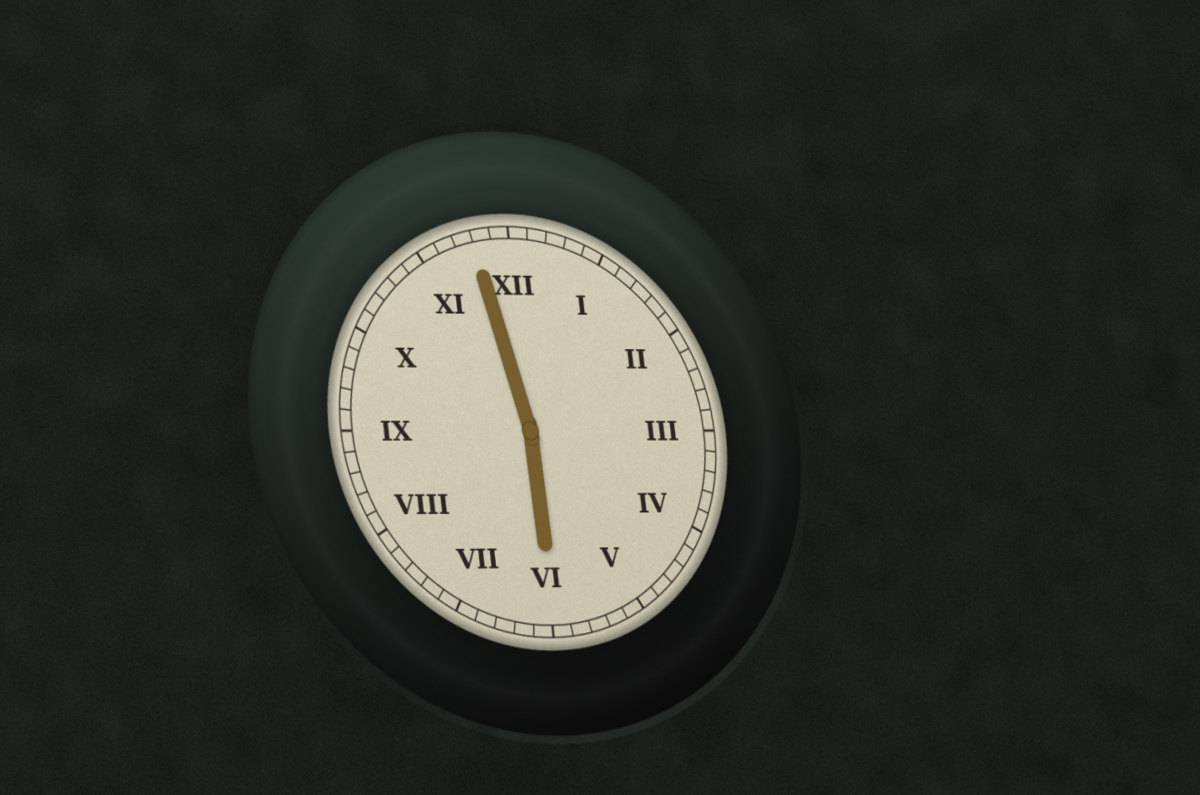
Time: {"hour": 5, "minute": 58}
